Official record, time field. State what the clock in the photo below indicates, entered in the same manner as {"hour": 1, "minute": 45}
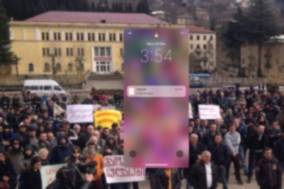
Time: {"hour": 3, "minute": 54}
